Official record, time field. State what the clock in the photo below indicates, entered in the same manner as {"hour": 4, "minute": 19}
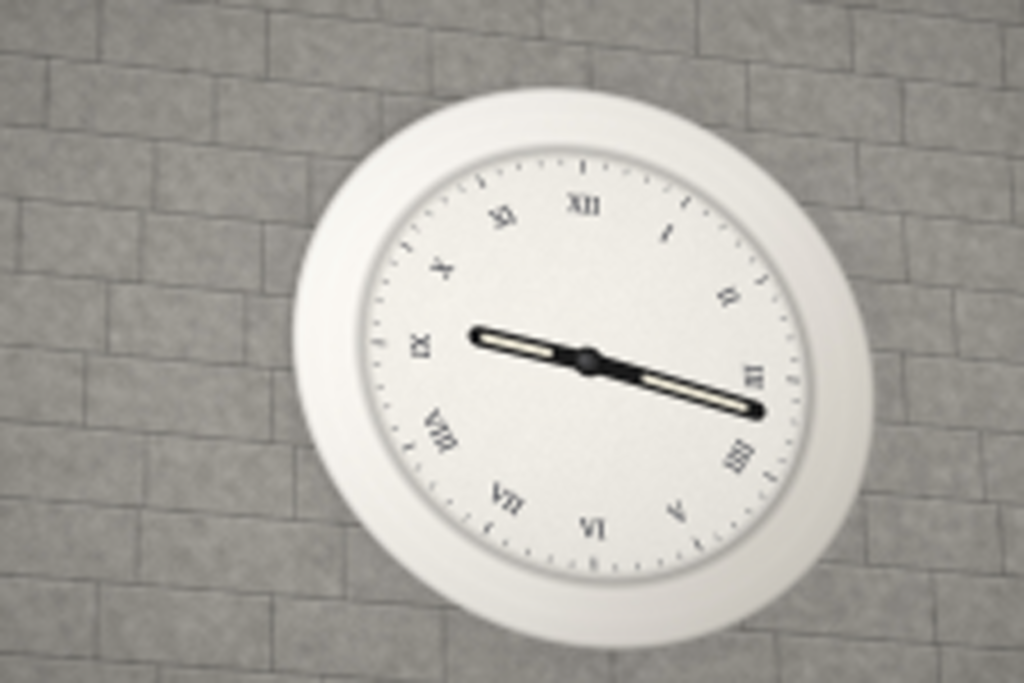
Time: {"hour": 9, "minute": 17}
